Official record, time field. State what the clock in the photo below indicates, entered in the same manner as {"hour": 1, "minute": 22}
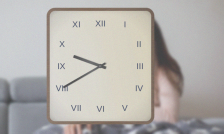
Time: {"hour": 9, "minute": 40}
